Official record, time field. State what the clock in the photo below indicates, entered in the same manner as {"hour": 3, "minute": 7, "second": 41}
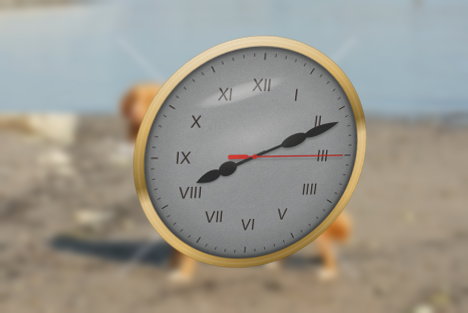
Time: {"hour": 8, "minute": 11, "second": 15}
